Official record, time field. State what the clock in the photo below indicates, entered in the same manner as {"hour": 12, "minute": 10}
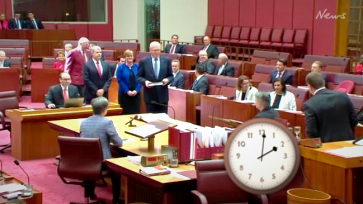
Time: {"hour": 2, "minute": 1}
